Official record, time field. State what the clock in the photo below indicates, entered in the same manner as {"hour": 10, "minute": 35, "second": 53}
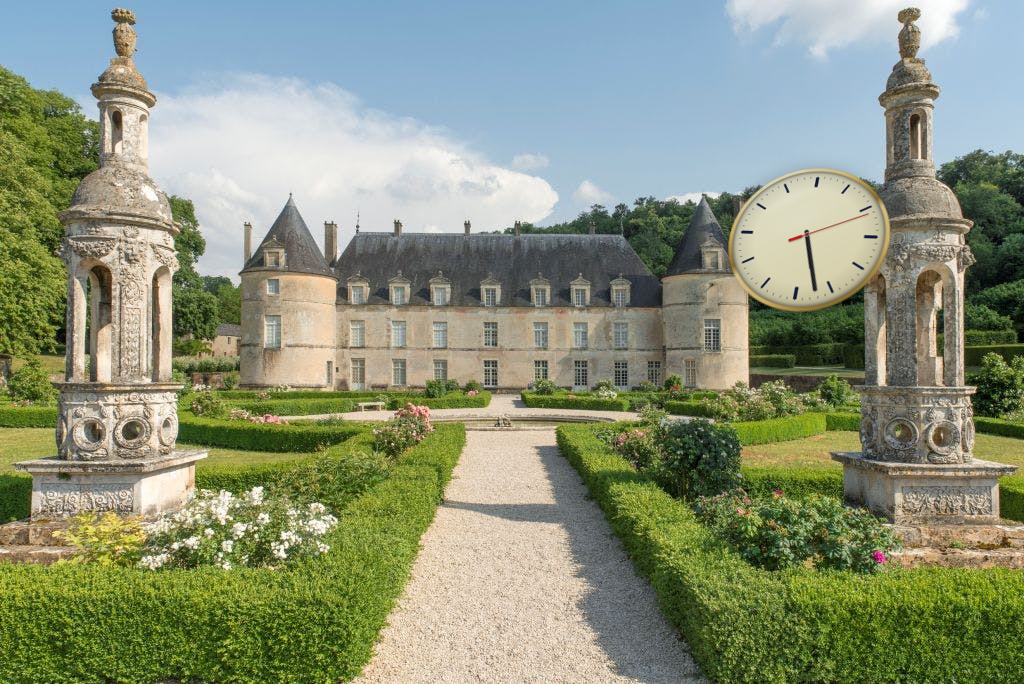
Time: {"hour": 5, "minute": 27, "second": 11}
